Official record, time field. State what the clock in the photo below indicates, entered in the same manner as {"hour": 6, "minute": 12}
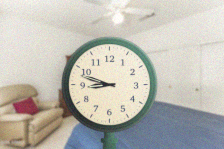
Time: {"hour": 8, "minute": 48}
